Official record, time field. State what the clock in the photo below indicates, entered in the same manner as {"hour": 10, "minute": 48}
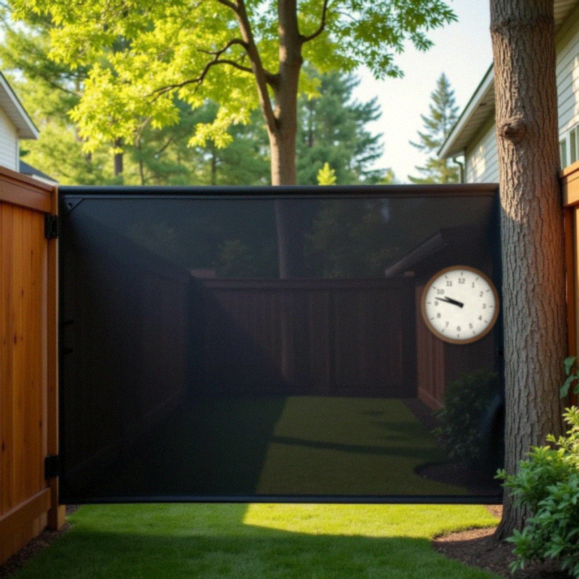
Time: {"hour": 9, "minute": 47}
